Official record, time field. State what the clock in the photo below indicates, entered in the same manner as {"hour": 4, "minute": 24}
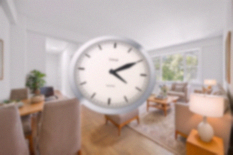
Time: {"hour": 4, "minute": 10}
